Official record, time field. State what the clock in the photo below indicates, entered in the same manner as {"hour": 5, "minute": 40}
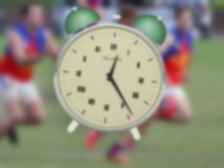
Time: {"hour": 12, "minute": 24}
